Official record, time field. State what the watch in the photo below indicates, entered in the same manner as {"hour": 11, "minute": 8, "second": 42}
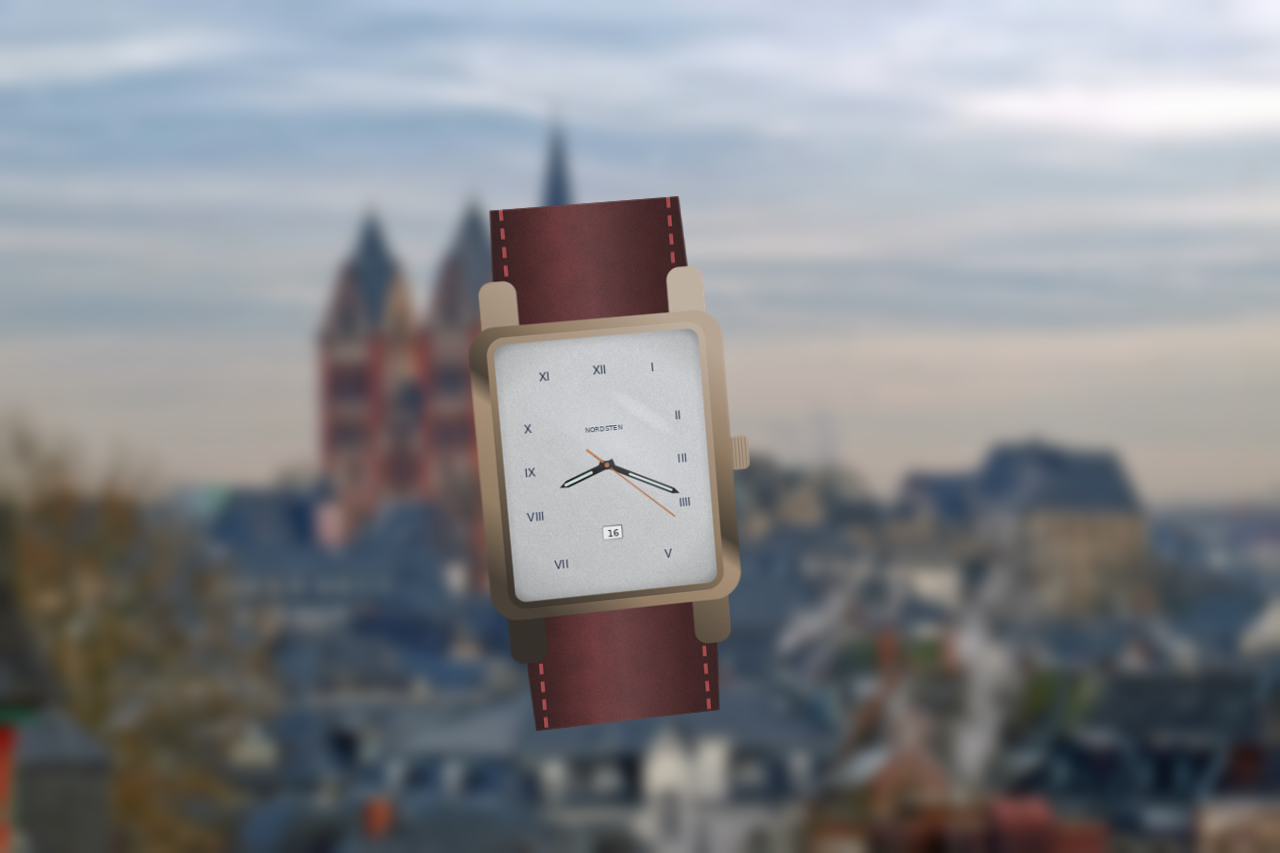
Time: {"hour": 8, "minute": 19, "second": 22}
